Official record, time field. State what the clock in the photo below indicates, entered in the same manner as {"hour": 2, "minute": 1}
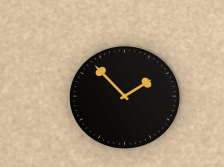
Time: {"hour": 1, "minute": 53}
